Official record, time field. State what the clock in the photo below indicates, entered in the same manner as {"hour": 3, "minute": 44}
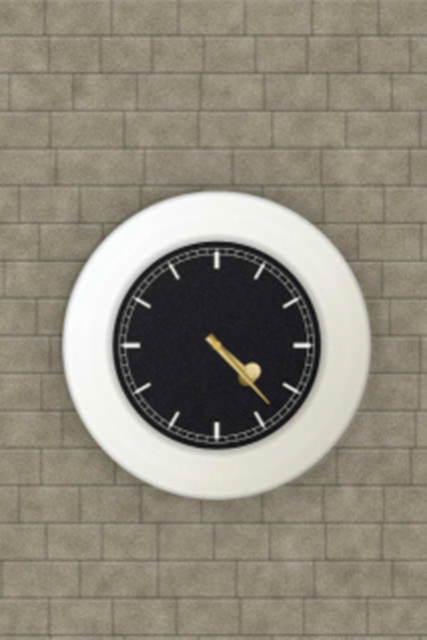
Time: {"hour": 4, "minute": 23}
